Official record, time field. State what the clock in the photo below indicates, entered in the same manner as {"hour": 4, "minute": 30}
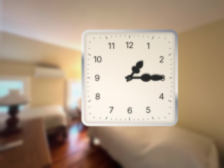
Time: {"hour": 1, "minute": 15}
